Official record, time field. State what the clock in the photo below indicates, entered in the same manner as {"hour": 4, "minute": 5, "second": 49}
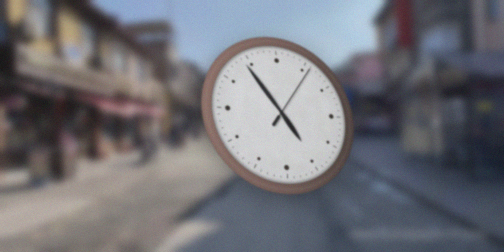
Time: {"hour": 4, "minute": 54, "second": 6}
